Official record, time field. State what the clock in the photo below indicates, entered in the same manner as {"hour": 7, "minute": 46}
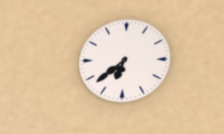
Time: {"hour": 6, "minute": 38}
